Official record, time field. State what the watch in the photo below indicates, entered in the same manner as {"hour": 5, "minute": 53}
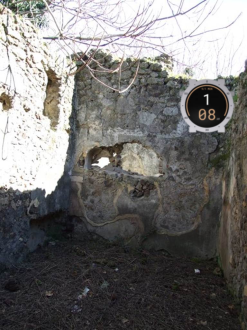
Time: {"hour": 1, "minute": 8}
